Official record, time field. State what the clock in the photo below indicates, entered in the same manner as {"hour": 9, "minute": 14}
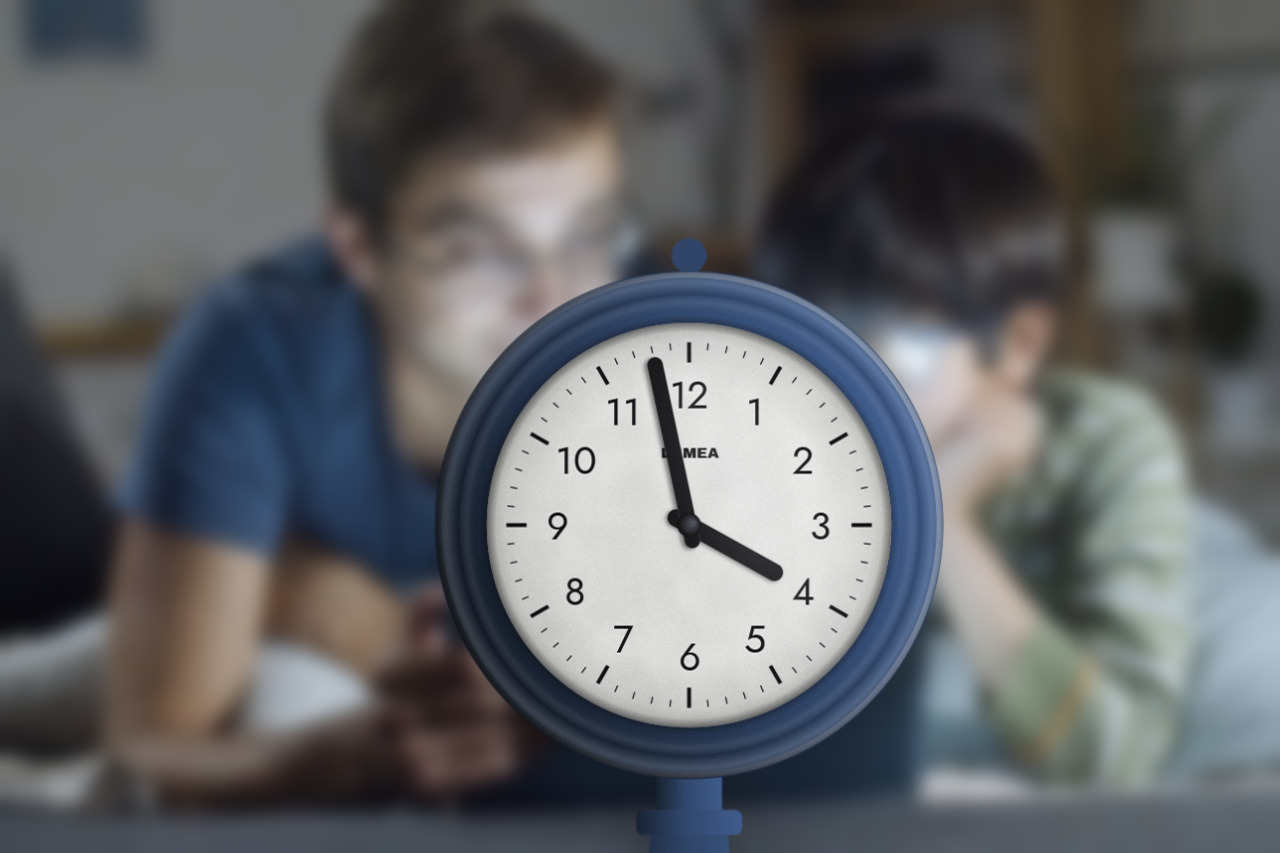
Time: {"hour": 3, "minute": 58}
